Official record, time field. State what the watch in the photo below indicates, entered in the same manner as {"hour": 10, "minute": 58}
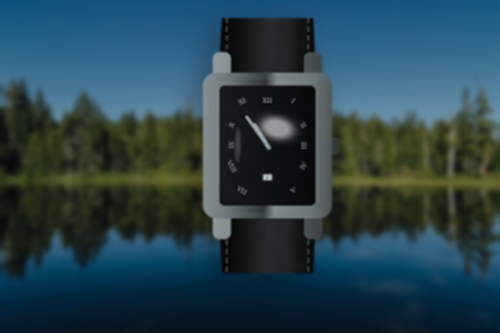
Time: {"hour": 10, "minute": 54}
